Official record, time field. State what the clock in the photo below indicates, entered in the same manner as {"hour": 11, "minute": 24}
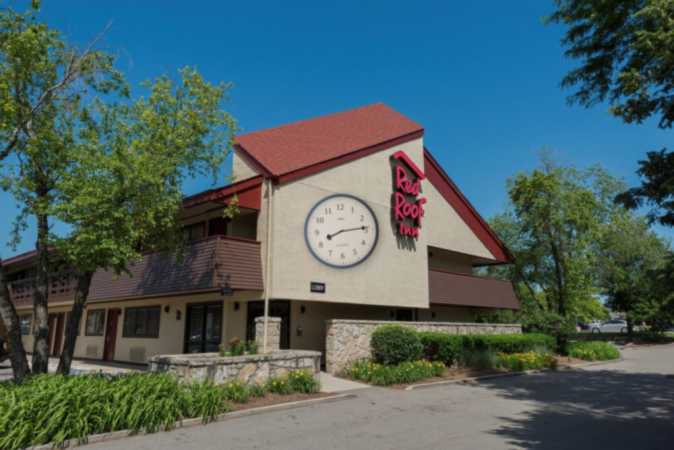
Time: {"hour": 8, "minute": 14}
